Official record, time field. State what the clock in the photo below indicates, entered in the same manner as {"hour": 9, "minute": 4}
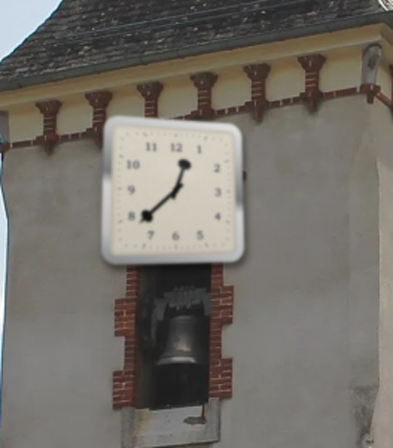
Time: {"hour": 12, "minute": 38}
